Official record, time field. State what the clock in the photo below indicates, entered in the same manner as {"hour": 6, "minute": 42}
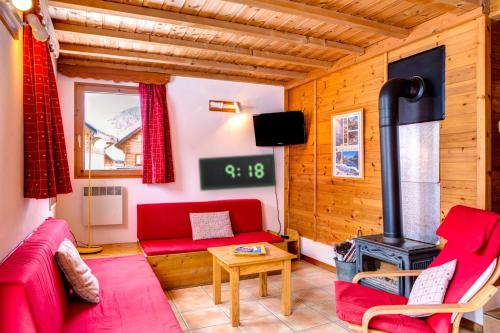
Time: {"hour": 9, "minute": 18}
